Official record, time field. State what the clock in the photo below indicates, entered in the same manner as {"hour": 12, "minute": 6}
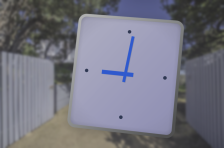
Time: {"hour": 9, "minute": 1}
